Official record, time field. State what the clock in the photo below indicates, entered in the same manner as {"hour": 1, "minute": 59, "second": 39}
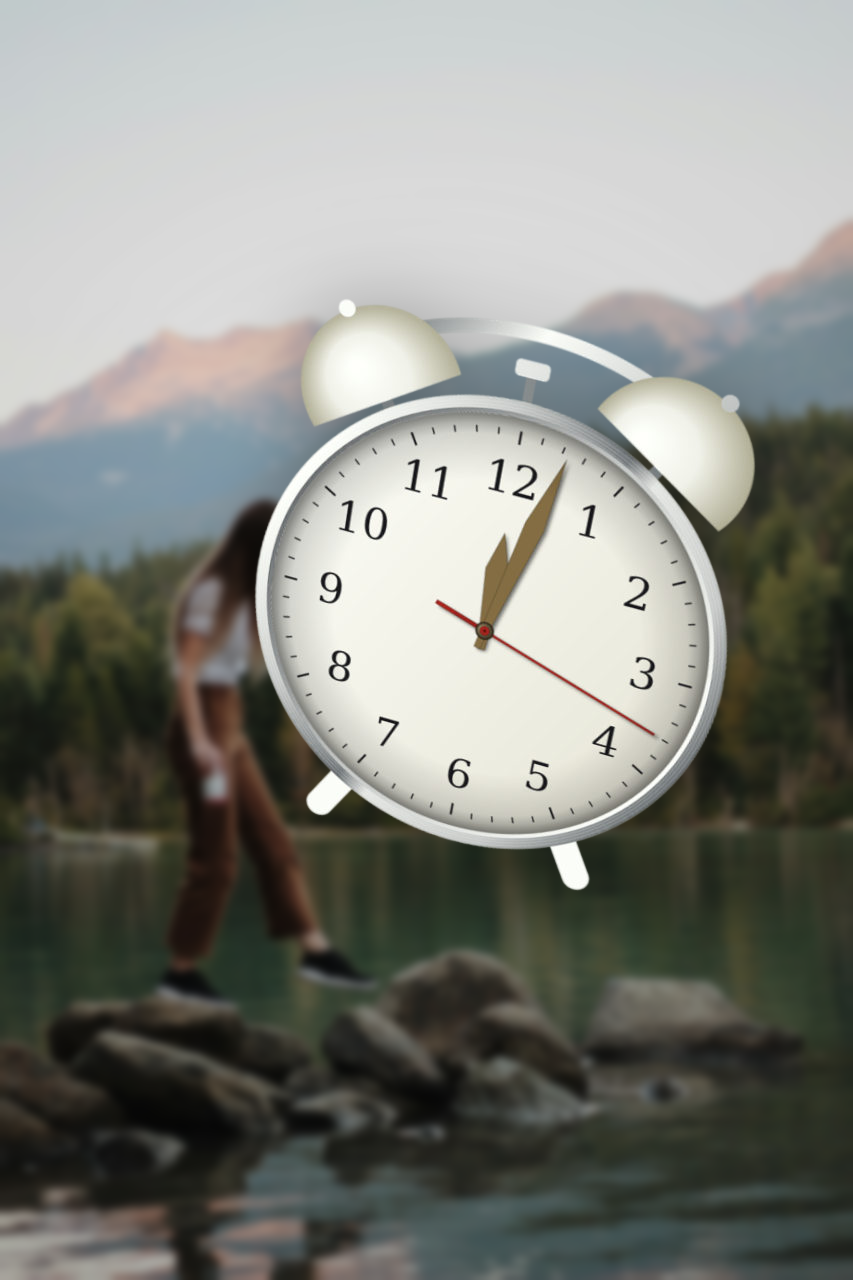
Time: {"hour": 12, "minute": 2, "second": 18}
